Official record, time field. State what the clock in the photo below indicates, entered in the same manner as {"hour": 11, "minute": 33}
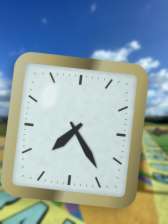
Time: {"hour": 7, "minute": 24}
